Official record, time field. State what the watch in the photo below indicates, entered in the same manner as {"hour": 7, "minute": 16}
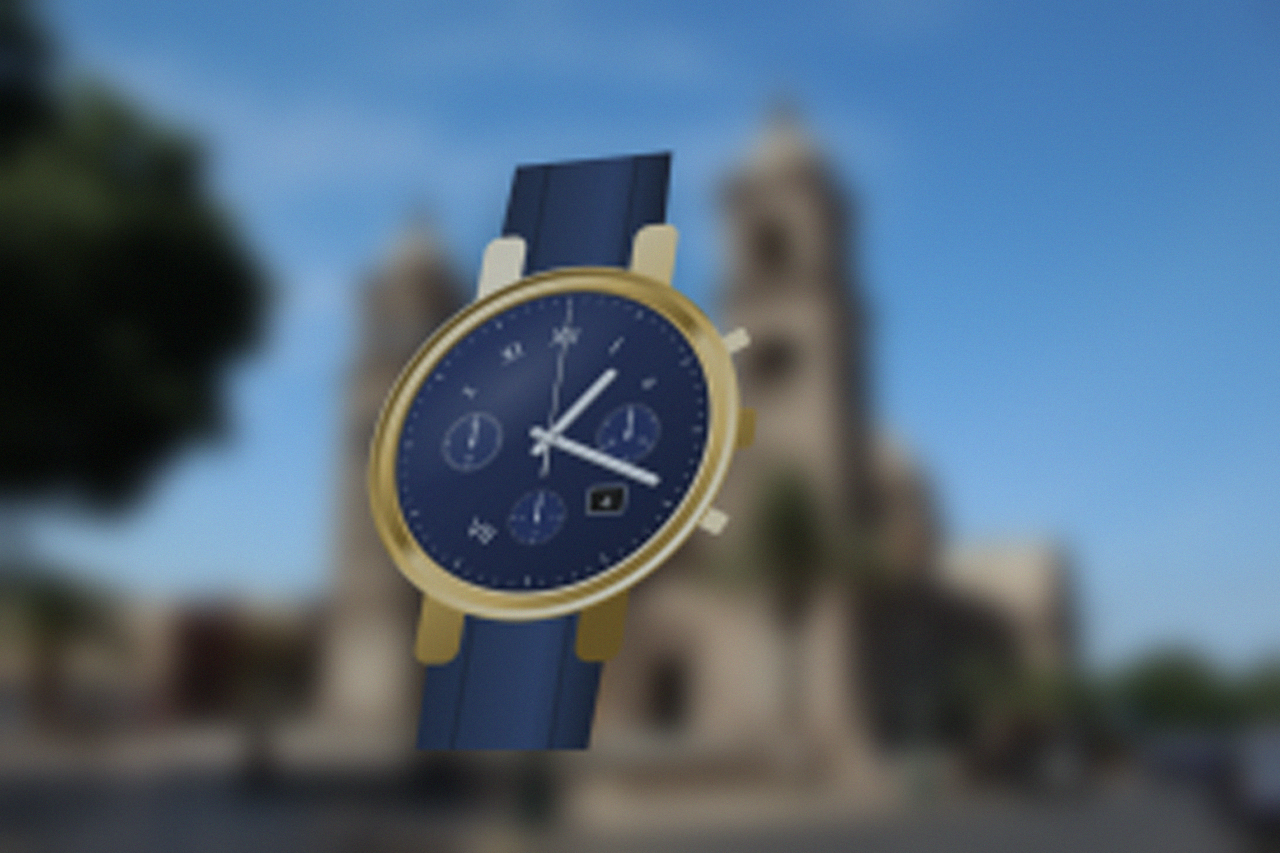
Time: {"hour": 1, "minute": 19}
